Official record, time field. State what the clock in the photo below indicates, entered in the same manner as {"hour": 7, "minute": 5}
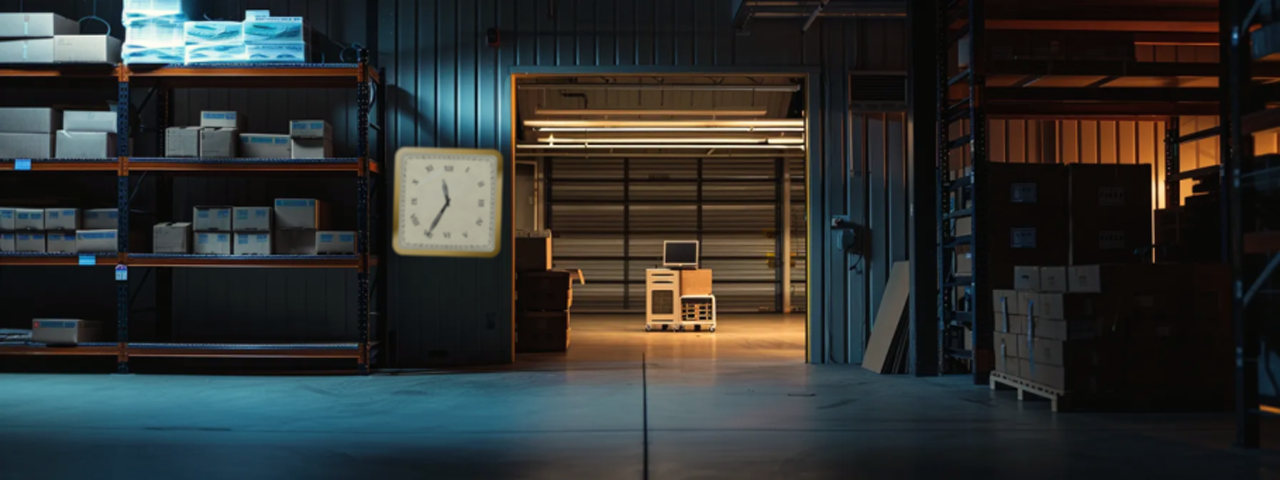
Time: {"hour": 11, "minute": 35}
